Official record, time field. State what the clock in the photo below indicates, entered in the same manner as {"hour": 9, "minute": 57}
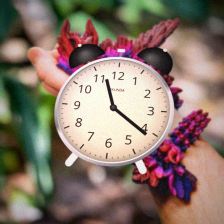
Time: {"hour": 11, "minute": 21}
